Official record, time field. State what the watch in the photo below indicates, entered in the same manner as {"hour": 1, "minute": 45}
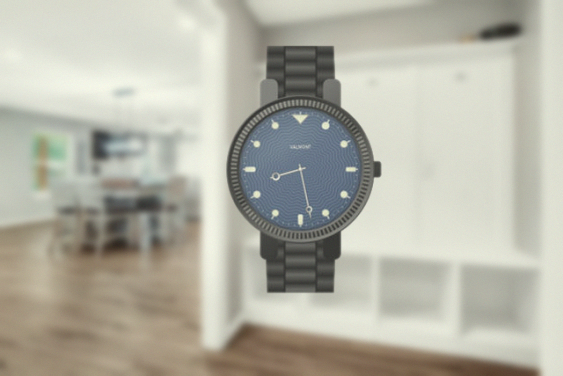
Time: {"hour": 8, "minute": 28}
